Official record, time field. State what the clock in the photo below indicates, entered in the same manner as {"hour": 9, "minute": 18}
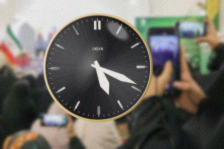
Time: {"hour": 5, "minute": 19}
